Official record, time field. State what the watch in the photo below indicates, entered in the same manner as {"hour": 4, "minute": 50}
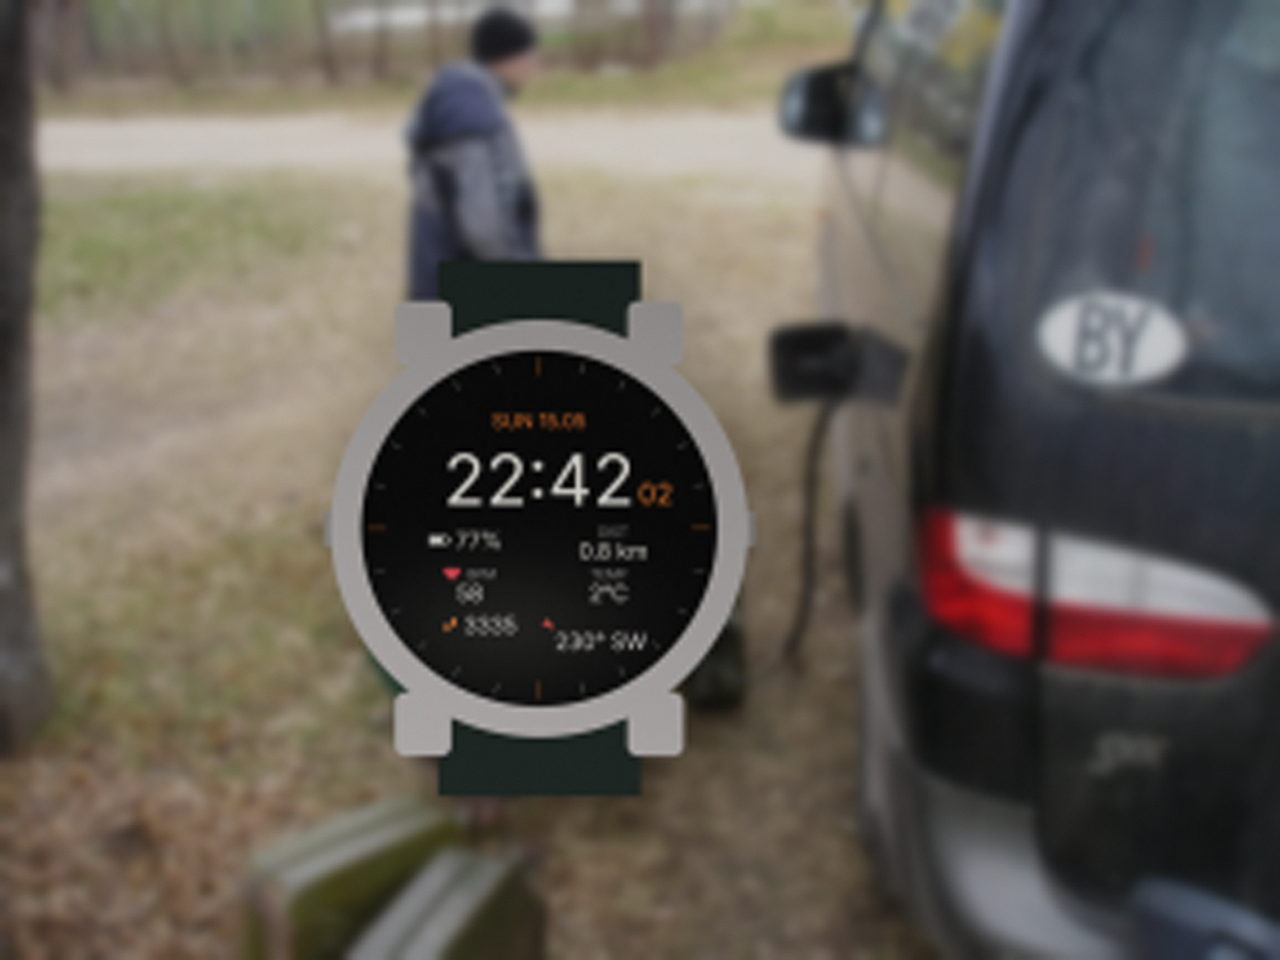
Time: {"hour": 22, "minute": 42}
